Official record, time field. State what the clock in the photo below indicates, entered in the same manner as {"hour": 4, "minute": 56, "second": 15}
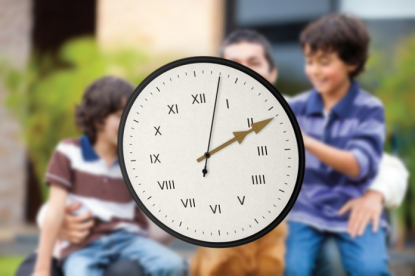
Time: {"hour": 2, "minute": 11, "second": 3}
